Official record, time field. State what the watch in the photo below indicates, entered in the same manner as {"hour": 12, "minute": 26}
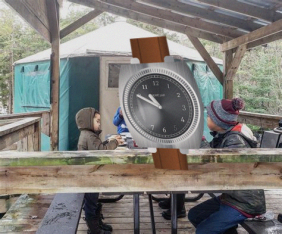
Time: {"hour": 10, "minute": 50}
